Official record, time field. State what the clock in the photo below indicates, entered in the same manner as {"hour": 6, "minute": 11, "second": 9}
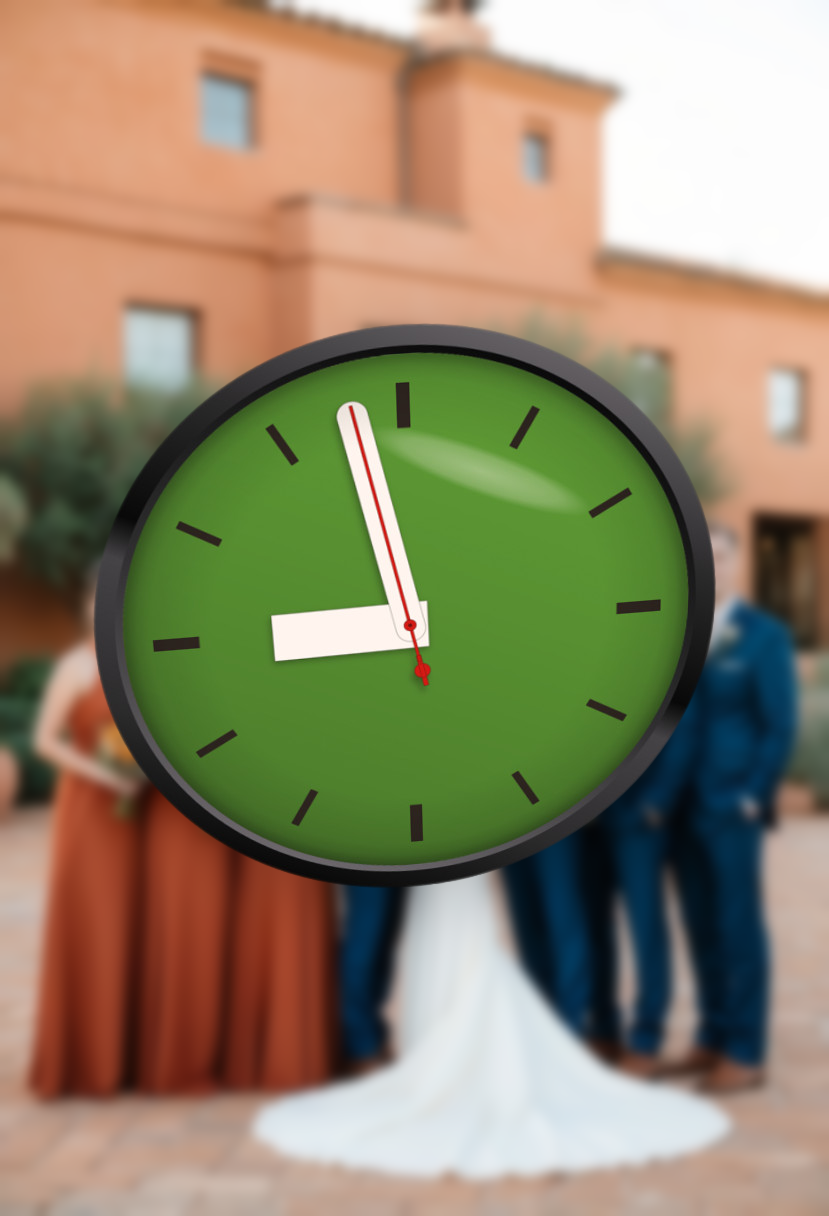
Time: {"hour": 8, "minute": 57, "second": 58}
